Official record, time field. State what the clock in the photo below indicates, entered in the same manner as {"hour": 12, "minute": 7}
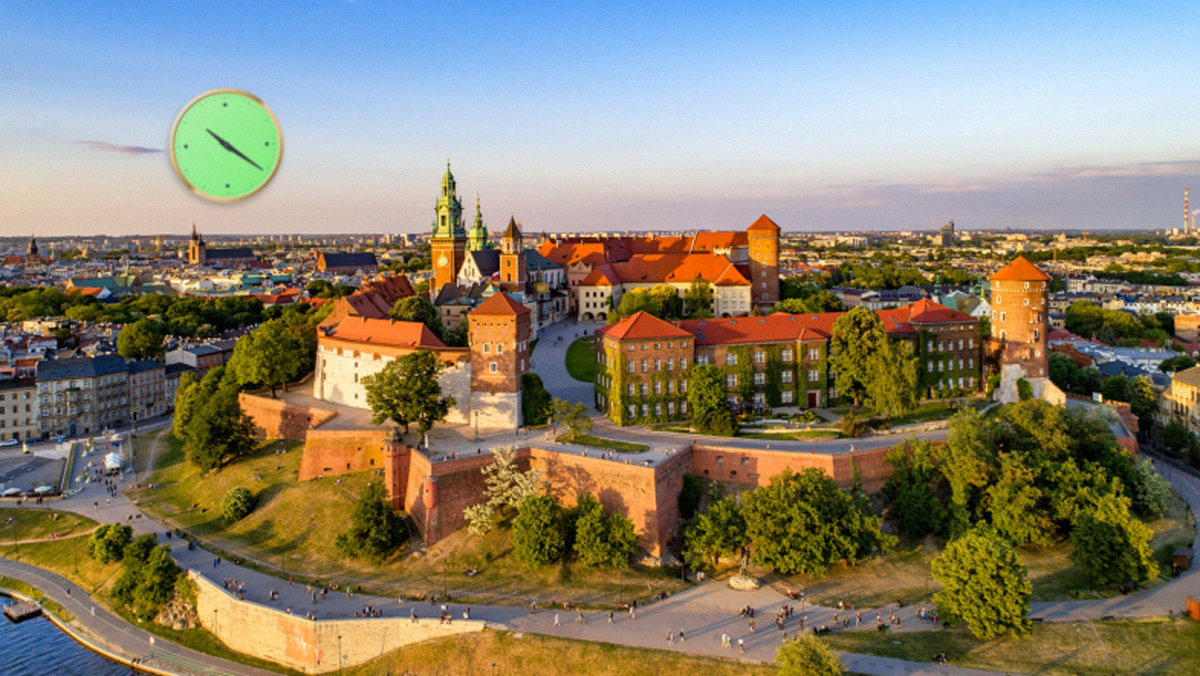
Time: {"hour": 10, "minute": 21}
